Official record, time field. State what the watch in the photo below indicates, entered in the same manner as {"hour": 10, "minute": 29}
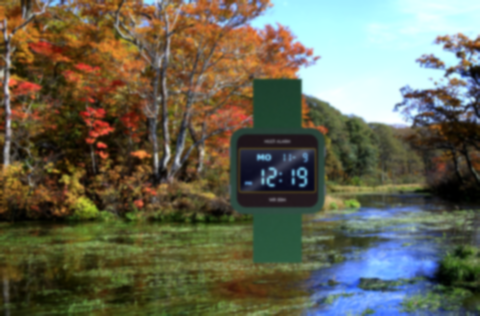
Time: {"hour": 12, "minute": 19}
